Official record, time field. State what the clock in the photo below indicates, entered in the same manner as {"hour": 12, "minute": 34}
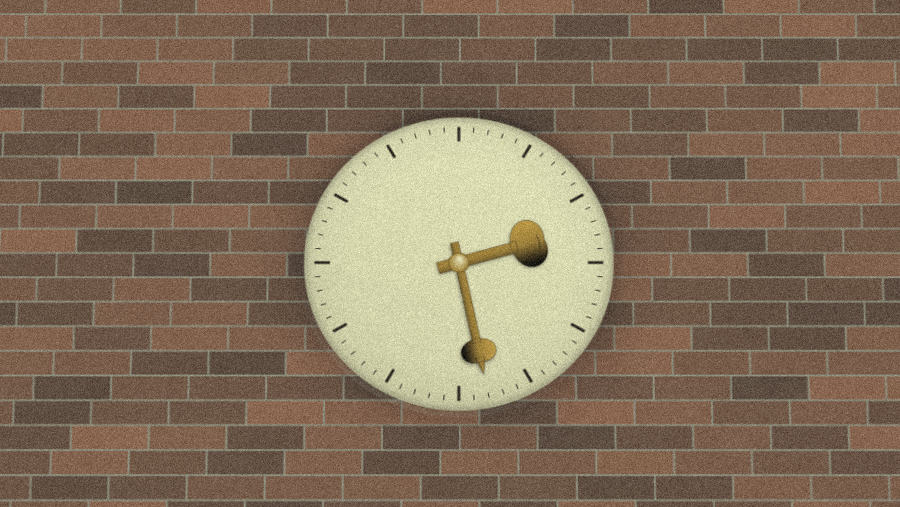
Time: {"hour": 2, "minute": 28}
